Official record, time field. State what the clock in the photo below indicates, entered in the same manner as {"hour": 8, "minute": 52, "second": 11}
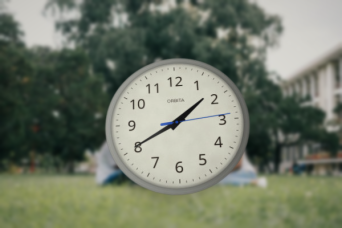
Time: {"hour": 1, "minute": 40, "second": 14}
